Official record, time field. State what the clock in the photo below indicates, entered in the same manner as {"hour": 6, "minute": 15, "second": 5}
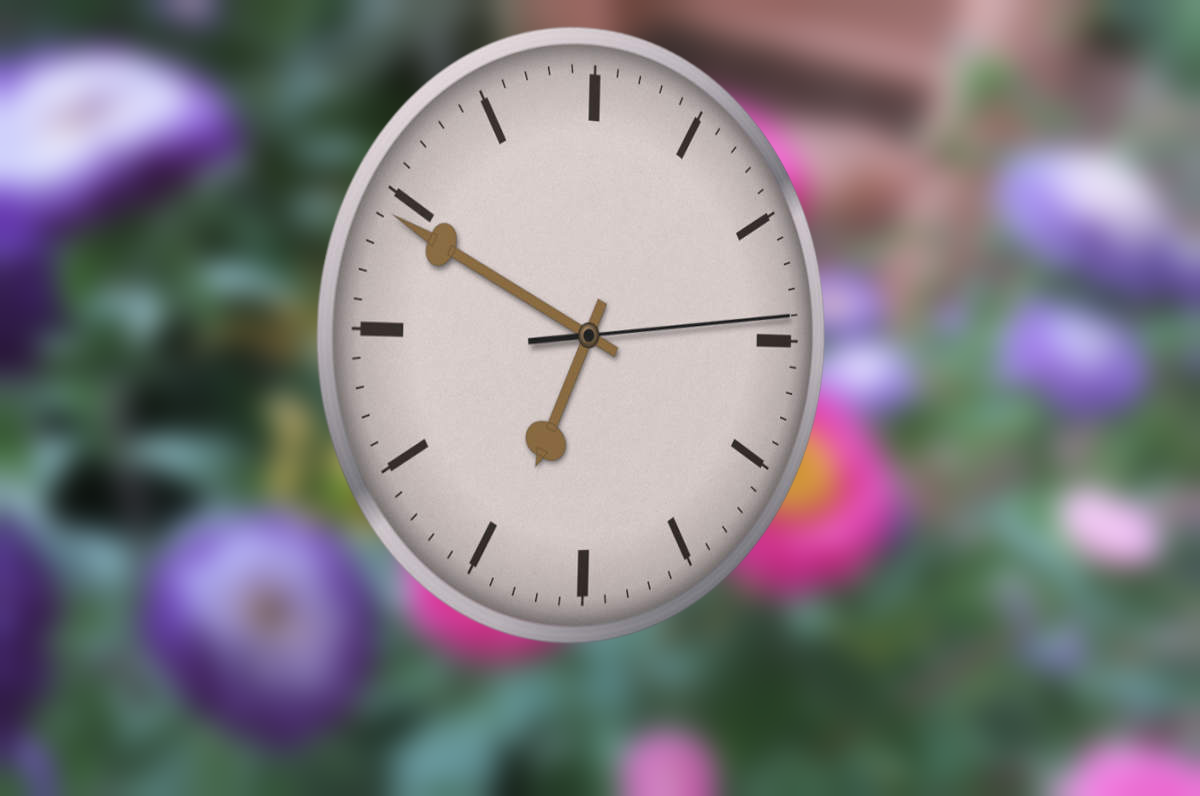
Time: {"hour": 6, "minute": 49, "second": 14}
